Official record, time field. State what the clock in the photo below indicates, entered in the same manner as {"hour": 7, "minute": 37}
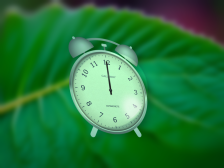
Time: {"hour": 12, "minute": 0}
